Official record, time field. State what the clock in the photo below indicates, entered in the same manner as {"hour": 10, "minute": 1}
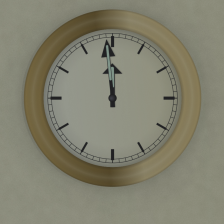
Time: {"hour": 11, "minute": 59}
